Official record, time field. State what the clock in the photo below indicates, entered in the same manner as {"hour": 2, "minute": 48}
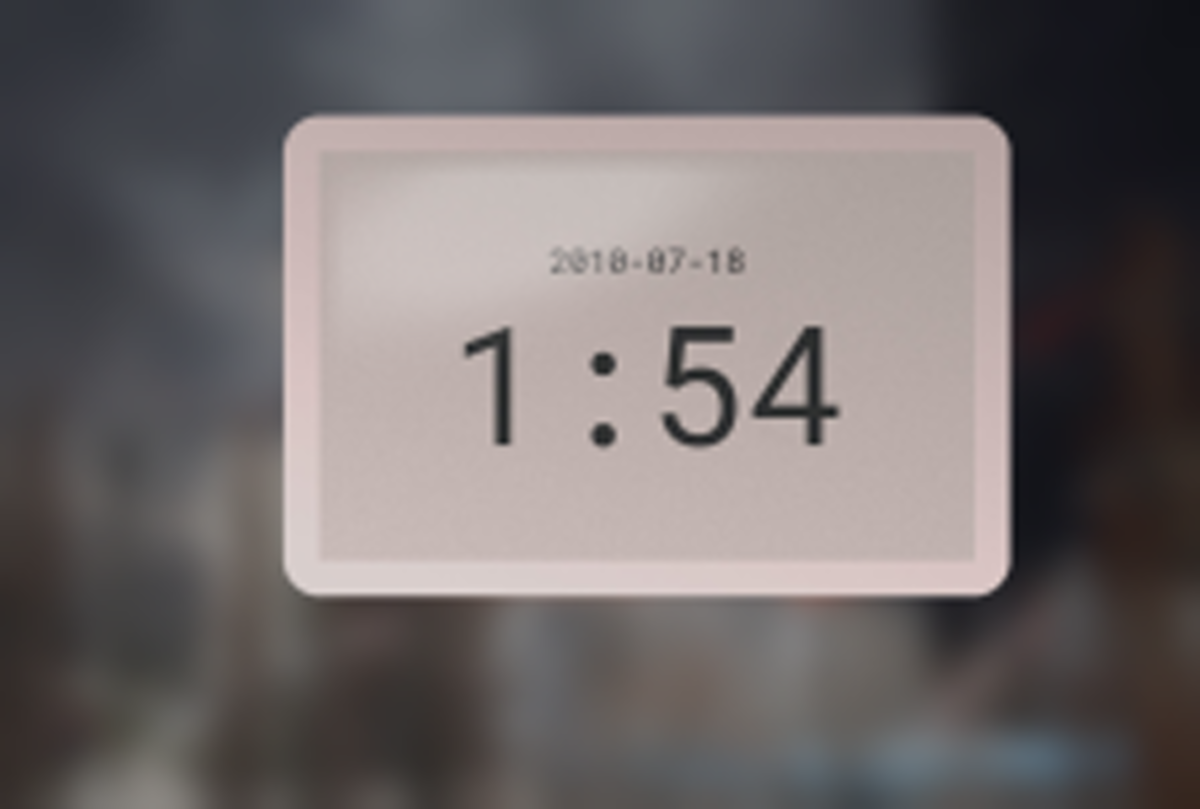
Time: {"hour": 1, "minute": 54}
